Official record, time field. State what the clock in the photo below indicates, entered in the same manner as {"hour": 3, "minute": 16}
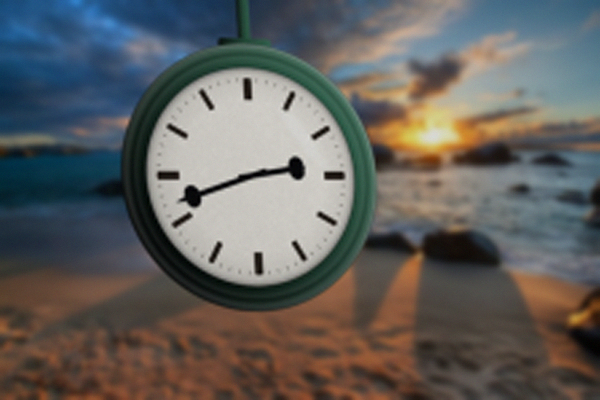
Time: {"hour": 2, "minute": 42}
